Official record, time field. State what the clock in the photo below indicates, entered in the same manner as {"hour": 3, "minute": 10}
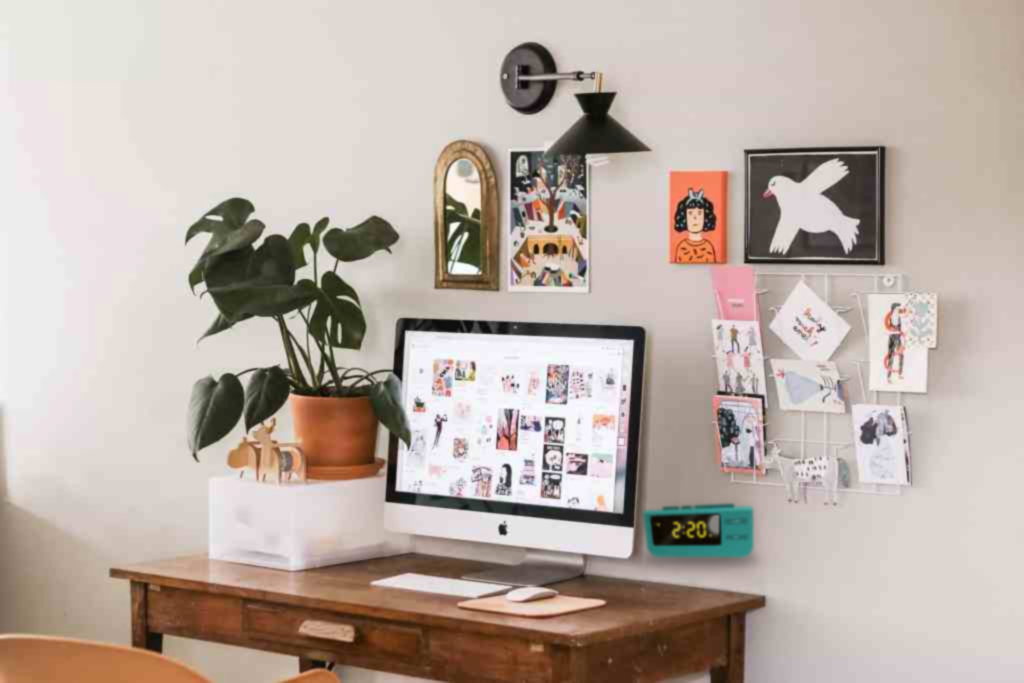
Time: {"hour": 2, "minute": 20}
